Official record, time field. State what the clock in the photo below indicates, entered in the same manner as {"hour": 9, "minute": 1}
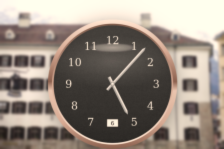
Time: {"hour": 5, "minute": 7}
